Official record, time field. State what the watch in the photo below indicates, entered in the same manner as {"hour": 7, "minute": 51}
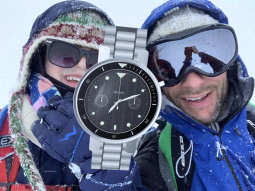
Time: {"hour": 7, "minute": 11}
